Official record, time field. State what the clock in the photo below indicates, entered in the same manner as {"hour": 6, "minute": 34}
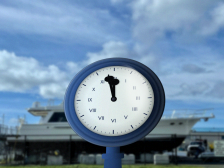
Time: {"hour": 11, "minute": 58}
